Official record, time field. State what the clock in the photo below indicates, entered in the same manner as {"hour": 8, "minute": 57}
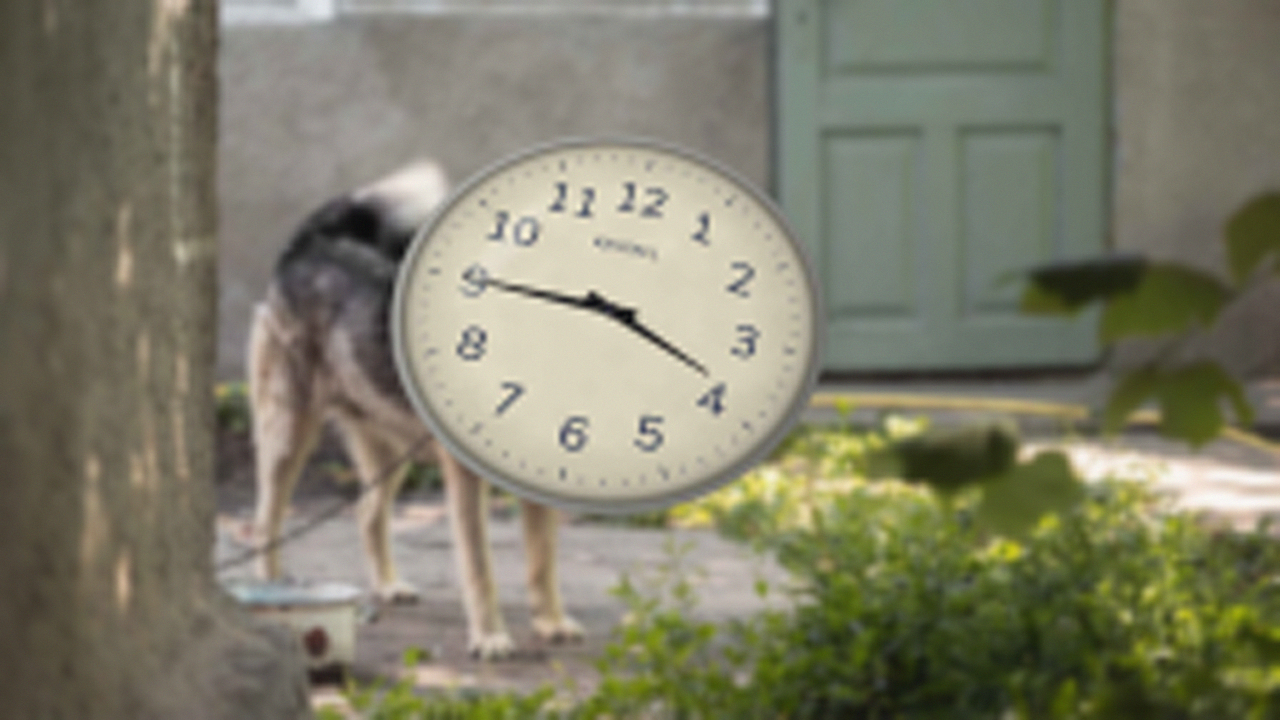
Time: {"hour": 3, "minute": 45}
